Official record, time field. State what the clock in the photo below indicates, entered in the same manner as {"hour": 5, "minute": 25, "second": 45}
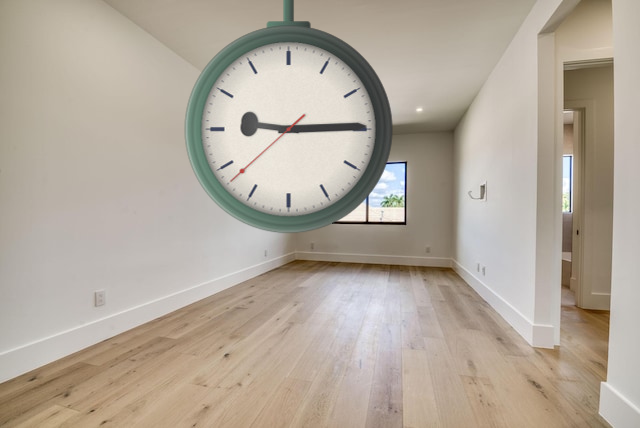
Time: {"hour": 9, "minute": 14, "second": 38}
